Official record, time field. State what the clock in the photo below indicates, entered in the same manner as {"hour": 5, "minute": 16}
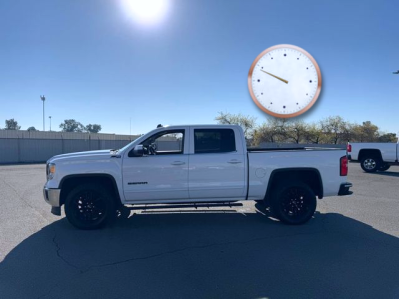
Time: {"hour": 9, "minute": 49}
